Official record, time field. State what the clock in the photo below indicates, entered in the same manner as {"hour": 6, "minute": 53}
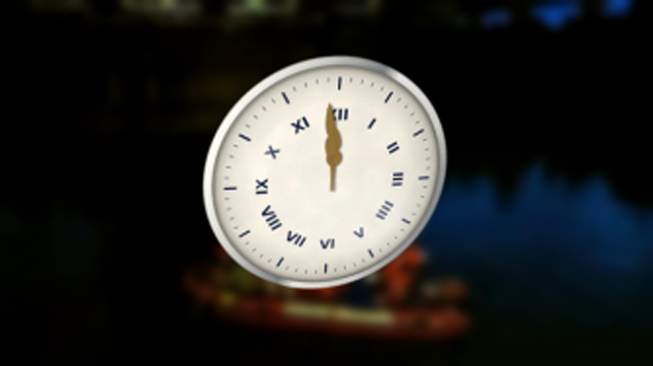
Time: {"hour": 11, "minute": 59}
